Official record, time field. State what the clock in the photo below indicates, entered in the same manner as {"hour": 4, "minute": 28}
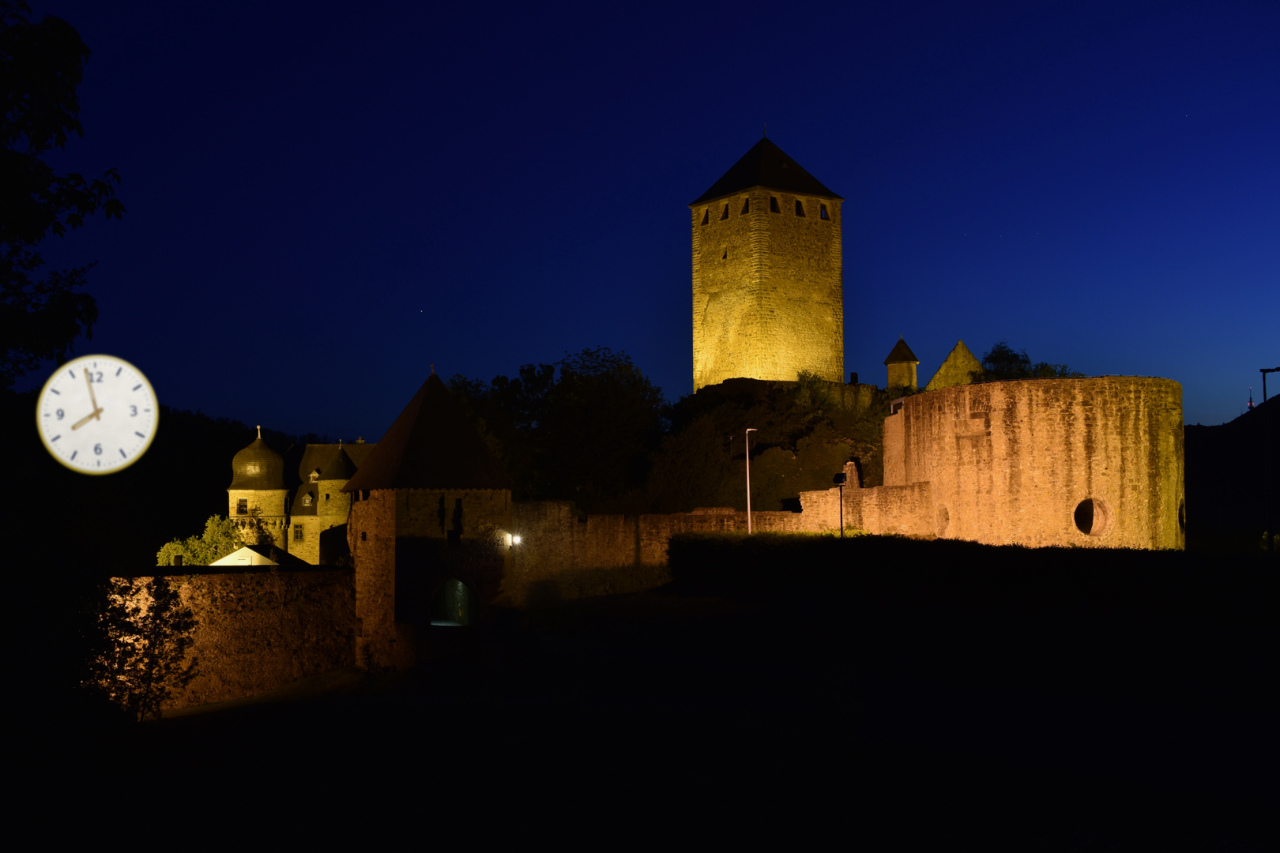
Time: {"hour": 7, "minute": 58}
